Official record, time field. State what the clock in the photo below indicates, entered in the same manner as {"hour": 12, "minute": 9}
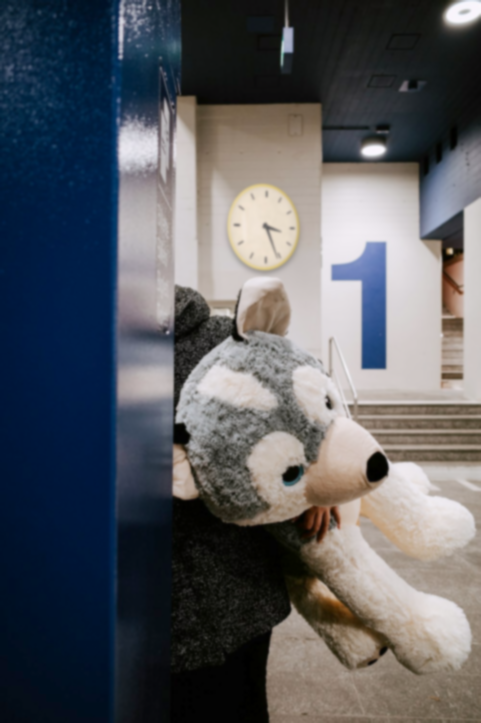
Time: {"hour": 3, "minute": 26}
